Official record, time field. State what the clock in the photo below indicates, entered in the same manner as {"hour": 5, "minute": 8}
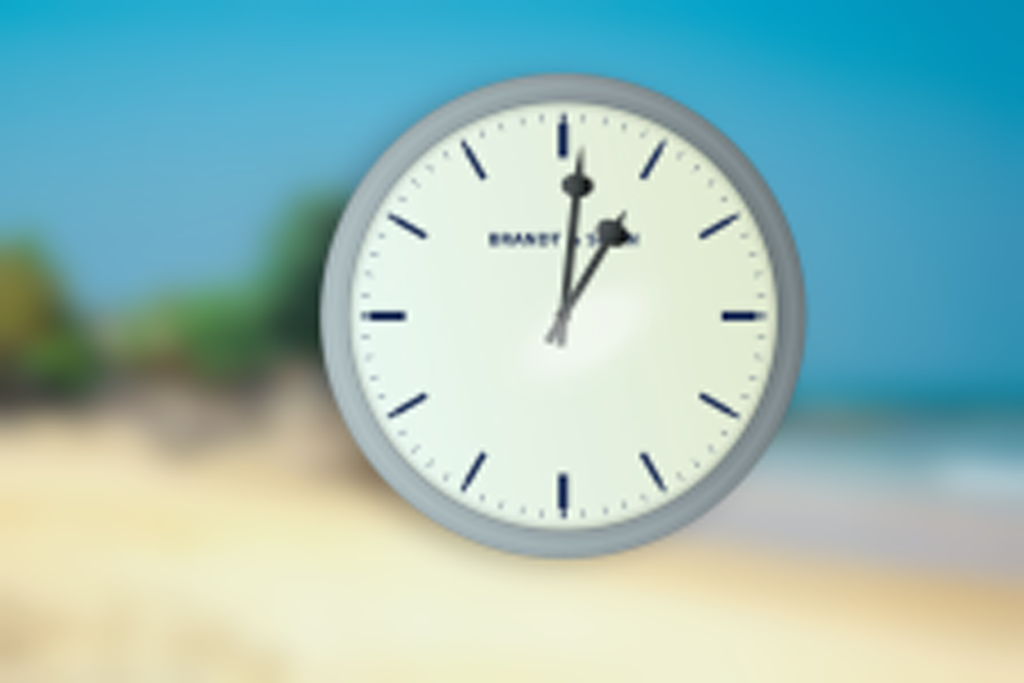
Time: {"hour": 1, "minute": 1}
